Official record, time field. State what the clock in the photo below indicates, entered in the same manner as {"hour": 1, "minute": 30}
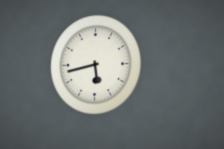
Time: {"hour": 5, "minute": 43}
